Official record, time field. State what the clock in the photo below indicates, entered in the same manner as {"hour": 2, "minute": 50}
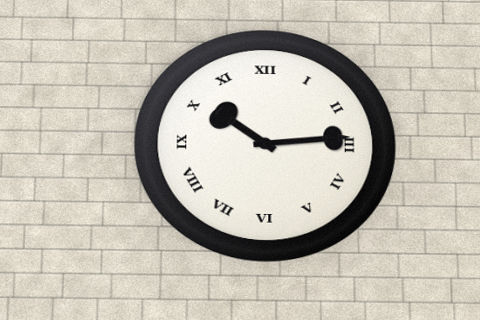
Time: {"hour": 10, "minute": 14}
